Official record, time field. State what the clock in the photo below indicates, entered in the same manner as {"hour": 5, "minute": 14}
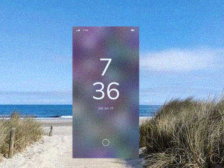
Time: {"hour": 7, "minute": 36}
